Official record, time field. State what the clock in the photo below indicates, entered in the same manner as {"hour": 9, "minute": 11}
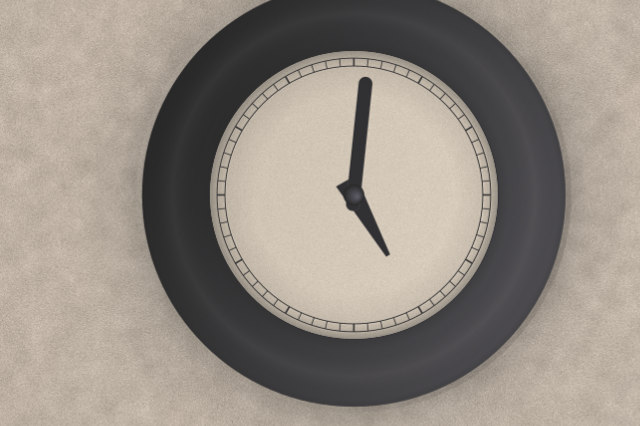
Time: {"hour": 5, "minute": 1}
